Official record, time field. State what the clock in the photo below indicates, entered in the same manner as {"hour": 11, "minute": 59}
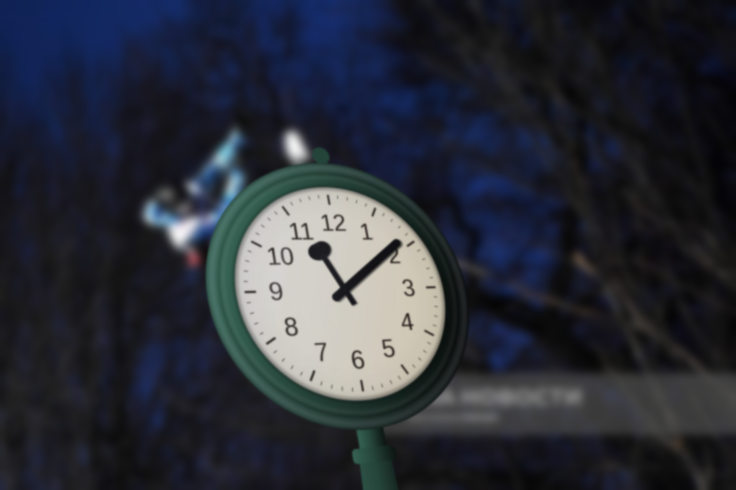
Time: {"hour": 11, "minute": 9}
